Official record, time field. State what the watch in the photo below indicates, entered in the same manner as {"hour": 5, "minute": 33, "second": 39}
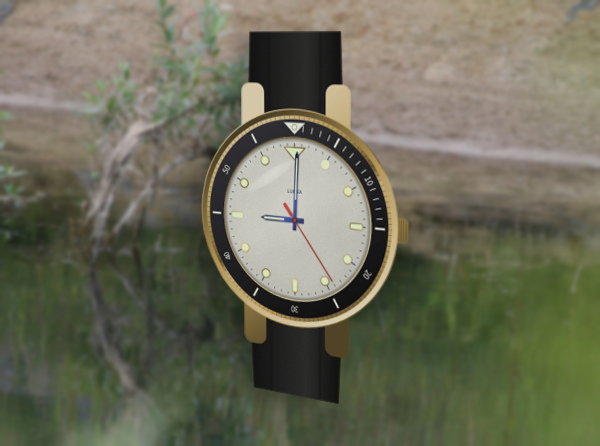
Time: {"hour": 9, "minute": 0, "second": 24}
